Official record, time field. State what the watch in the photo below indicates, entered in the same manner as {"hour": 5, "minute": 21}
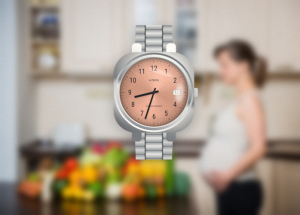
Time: {"hour": 8, "minute": 33}
